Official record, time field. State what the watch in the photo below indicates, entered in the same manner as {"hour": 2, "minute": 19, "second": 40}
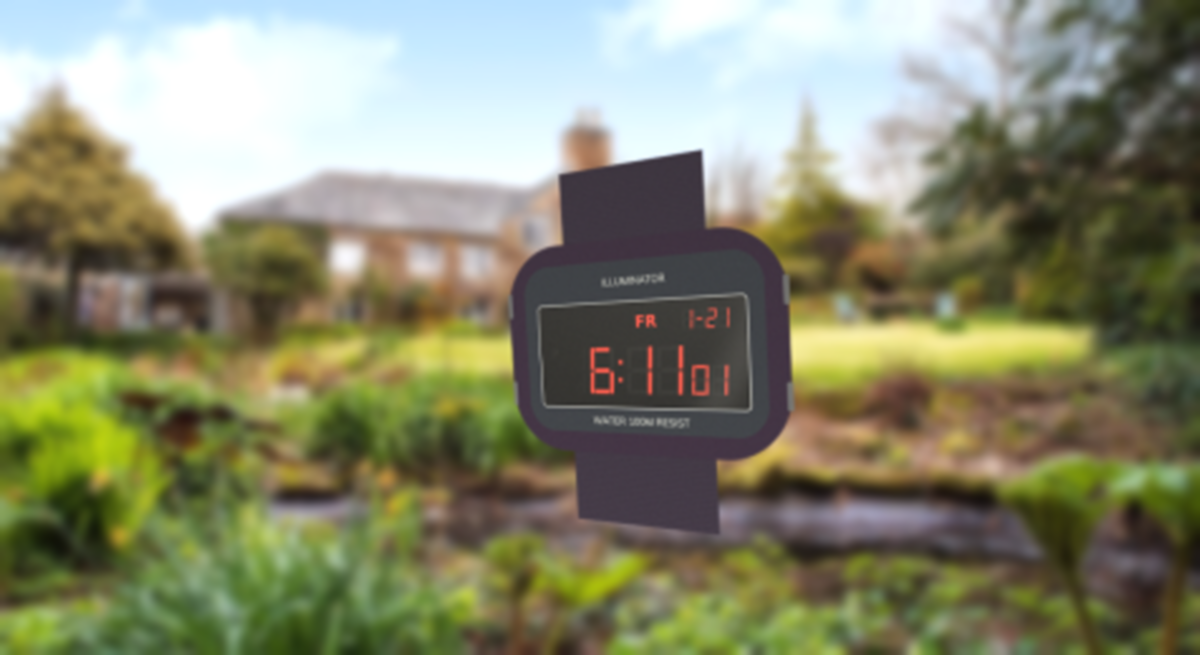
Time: {"hour": 6, "minute": 11, "second": 1}
